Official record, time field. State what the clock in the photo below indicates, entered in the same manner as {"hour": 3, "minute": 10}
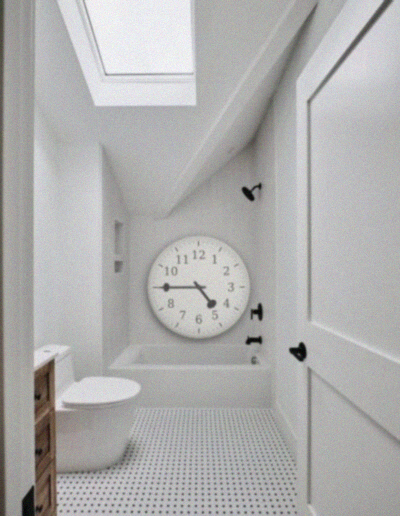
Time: {"hour": 4, "minute": 45}
